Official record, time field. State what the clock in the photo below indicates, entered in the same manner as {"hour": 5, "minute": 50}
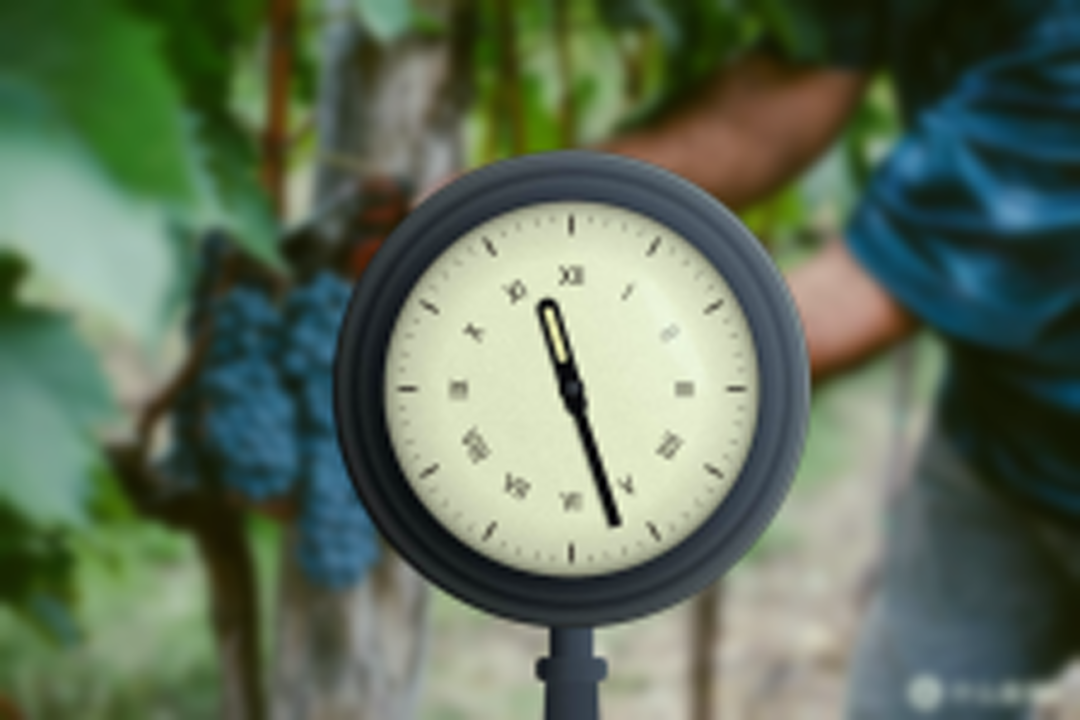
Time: {"hour": 11, "minute": 27}
